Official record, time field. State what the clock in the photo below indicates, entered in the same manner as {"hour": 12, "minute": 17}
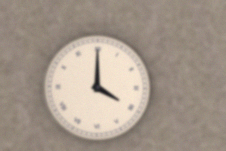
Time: {"hour": 4, "minute": 0}
